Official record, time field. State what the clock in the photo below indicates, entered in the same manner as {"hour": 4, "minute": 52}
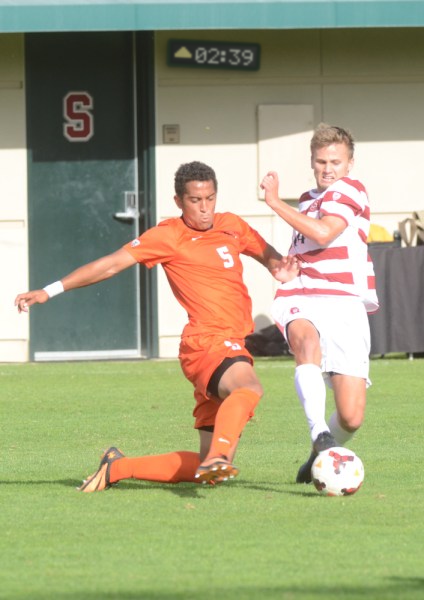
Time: {"hour": 2, "minute": 39}
